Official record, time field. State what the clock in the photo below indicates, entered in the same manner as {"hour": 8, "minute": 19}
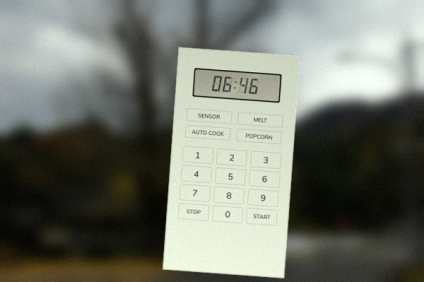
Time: {"hour": 6, "minute": 46}
